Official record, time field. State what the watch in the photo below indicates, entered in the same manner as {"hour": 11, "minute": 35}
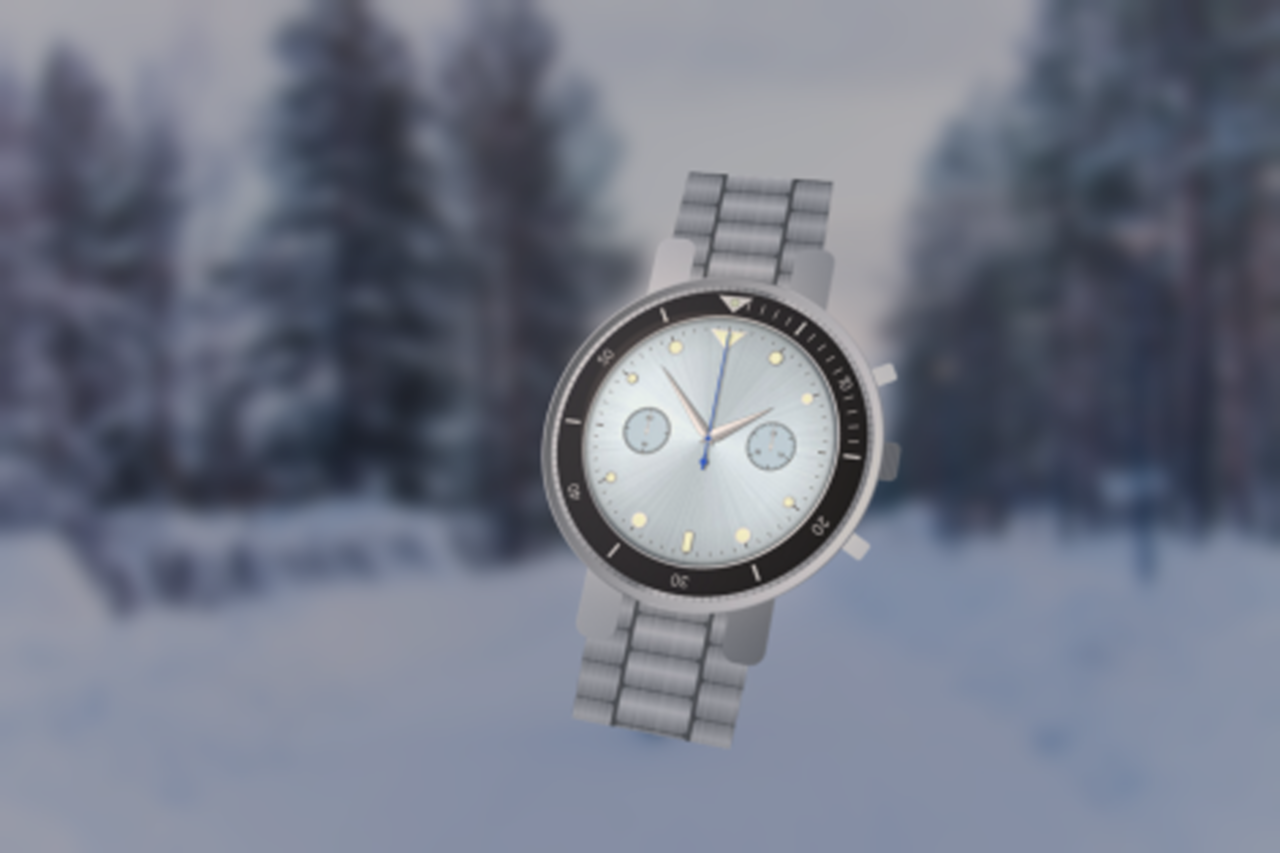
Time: {"hour": 1, "minute": 53}
